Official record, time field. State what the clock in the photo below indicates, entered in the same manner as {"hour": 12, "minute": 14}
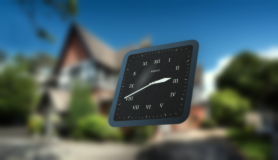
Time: {"hour": 2, "minute": 41}
